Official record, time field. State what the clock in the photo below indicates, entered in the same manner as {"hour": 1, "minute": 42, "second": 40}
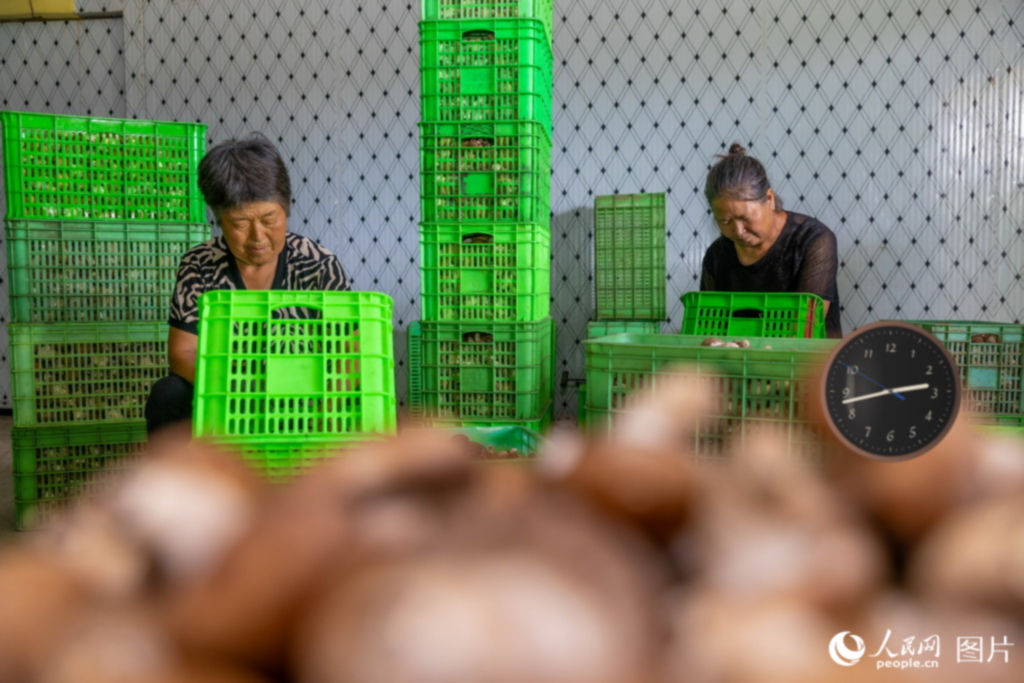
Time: {"hour": 2, "minute": 42, "second": 50}
